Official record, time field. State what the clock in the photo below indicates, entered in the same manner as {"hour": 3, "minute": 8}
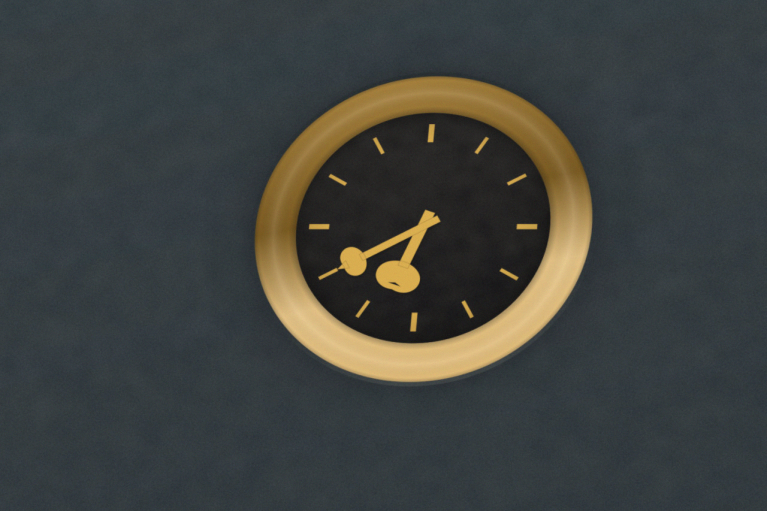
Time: {"hour": 6, "minute": 40}
